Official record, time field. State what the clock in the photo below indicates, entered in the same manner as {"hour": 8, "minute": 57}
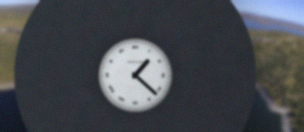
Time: {"hour": 1, "minute": 22}
